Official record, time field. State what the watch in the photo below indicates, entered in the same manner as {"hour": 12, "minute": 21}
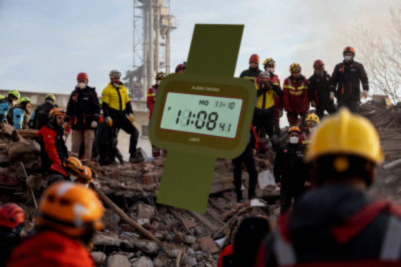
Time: {"hour": 11, "minute": 8}
